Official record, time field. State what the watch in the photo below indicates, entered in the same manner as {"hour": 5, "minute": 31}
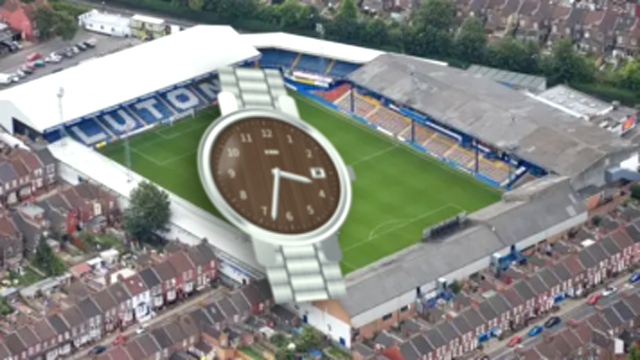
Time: {"hour": 3, "minute": 33}
